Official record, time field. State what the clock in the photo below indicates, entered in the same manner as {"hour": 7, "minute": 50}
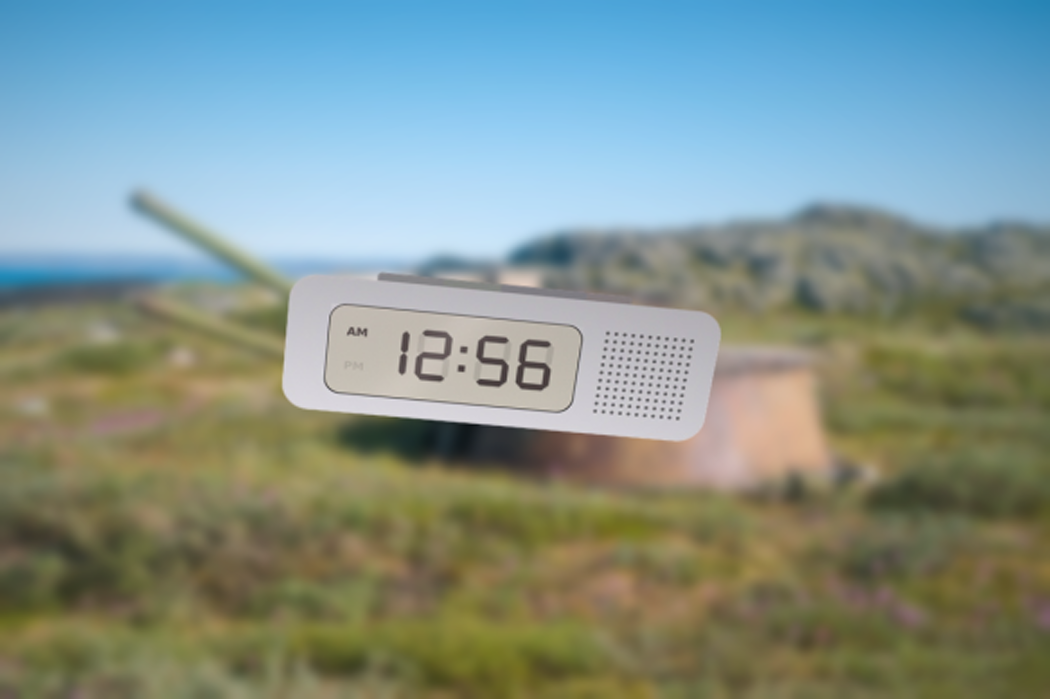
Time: {"hour": 12, "minute": 56}
